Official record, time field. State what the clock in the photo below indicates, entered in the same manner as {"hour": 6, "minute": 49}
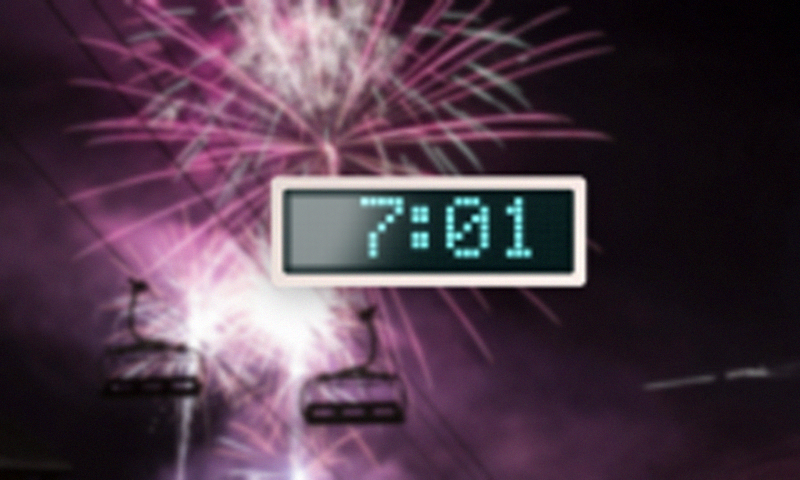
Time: {"hour": 7, "minute": 1}
